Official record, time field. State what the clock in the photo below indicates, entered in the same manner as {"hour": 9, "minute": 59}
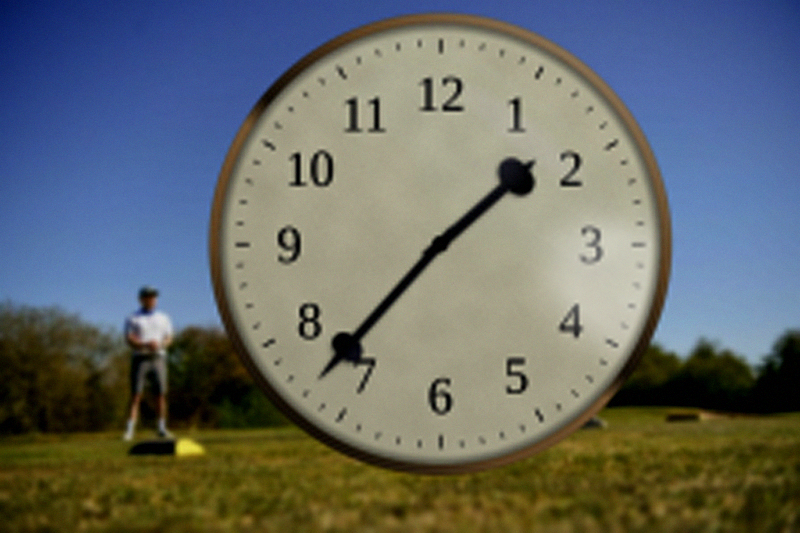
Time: {"hour": 1, "minute": 37}
